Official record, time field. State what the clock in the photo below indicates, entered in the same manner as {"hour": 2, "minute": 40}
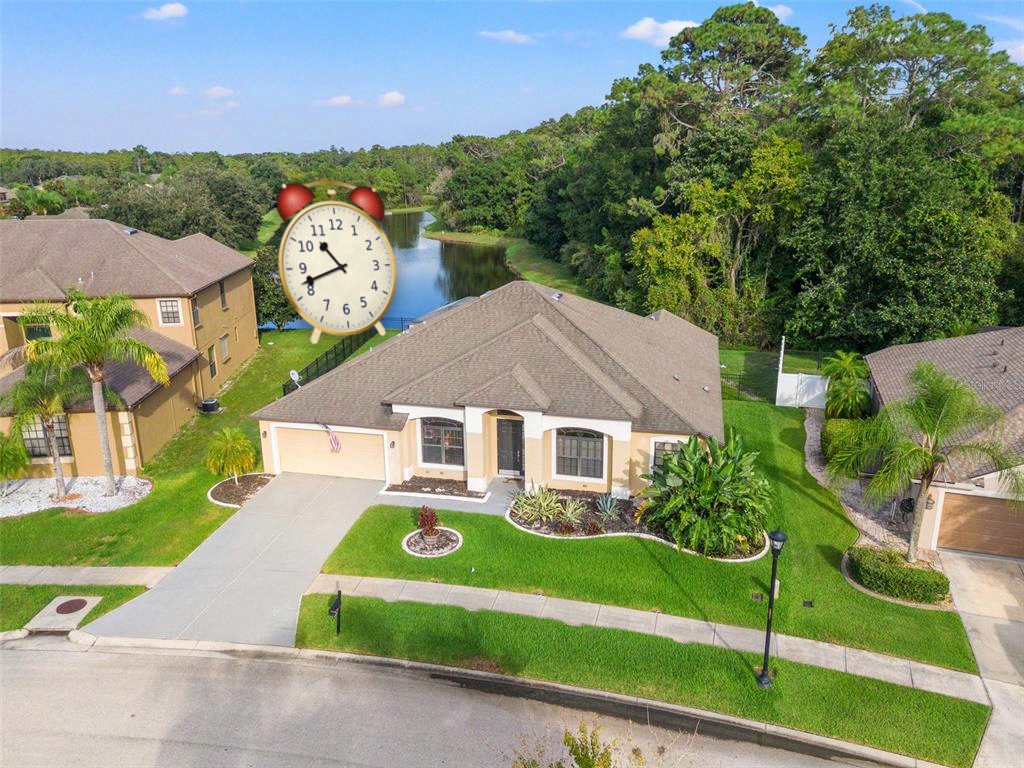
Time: {"hour": 10, "minute": 42}
